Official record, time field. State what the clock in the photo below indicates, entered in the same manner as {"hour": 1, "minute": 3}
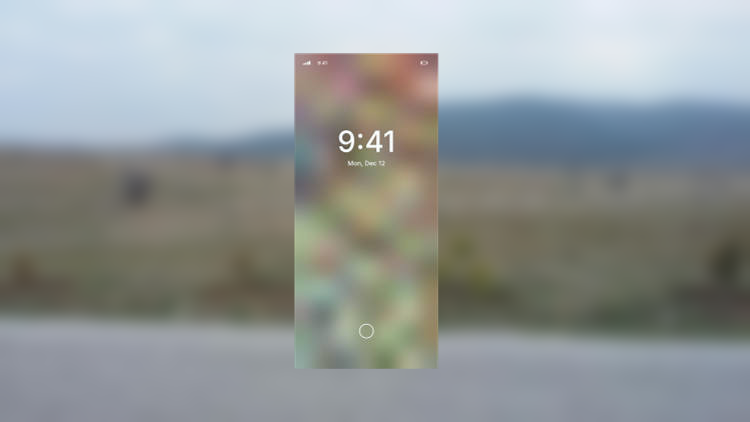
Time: {"hour": 9, "minute": 41}
